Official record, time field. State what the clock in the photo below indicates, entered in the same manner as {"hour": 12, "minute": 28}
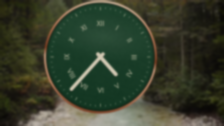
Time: {"hour": 4, "minute": 37}
